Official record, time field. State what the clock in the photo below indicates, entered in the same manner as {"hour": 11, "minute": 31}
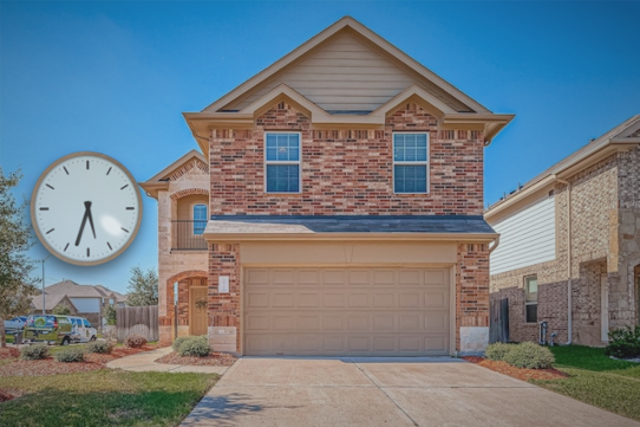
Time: {"hour": 5, "minute": 33}
